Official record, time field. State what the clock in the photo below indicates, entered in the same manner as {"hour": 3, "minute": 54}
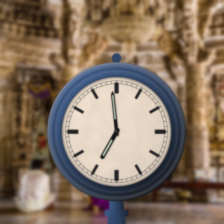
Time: {"hour": 6, "minute": 59}
